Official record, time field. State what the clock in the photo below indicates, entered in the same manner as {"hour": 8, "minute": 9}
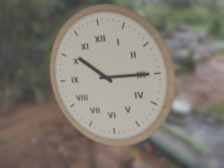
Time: {"hour": 10, "minute": 15}
